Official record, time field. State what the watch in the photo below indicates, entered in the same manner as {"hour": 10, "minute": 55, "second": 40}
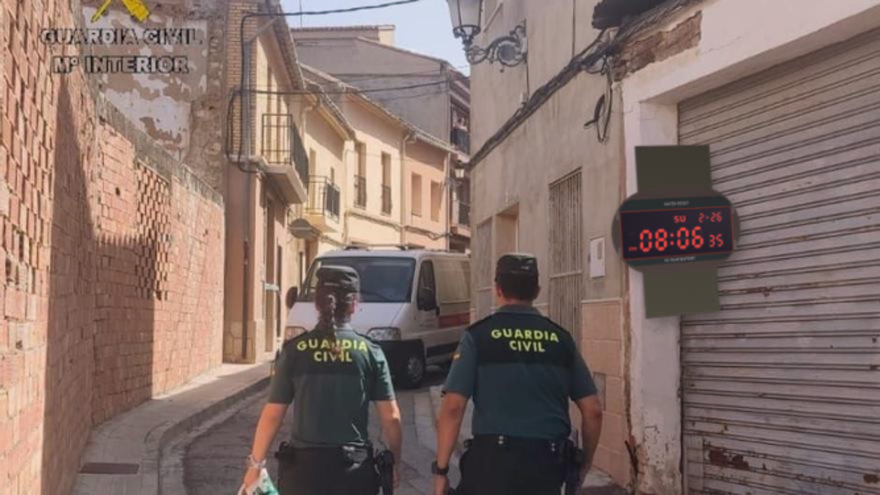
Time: {"hour": 8, "minute": 6, "second": 35}
